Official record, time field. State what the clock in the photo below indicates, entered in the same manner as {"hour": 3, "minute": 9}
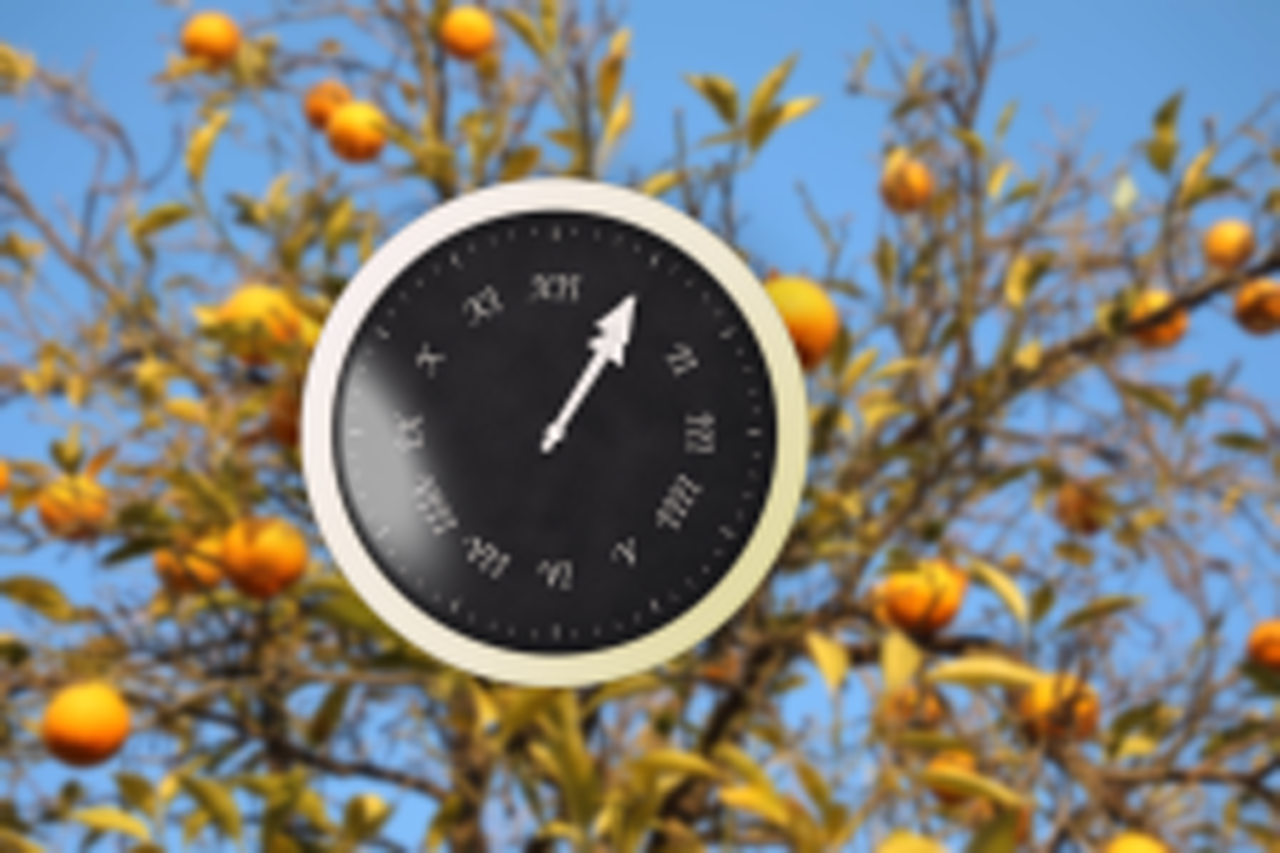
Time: {"hour": 1, "minute": 5}
